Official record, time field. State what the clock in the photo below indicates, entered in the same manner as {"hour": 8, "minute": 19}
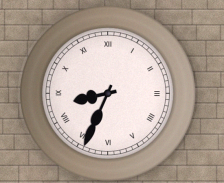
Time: {"hour": 8, "minute": 34}
